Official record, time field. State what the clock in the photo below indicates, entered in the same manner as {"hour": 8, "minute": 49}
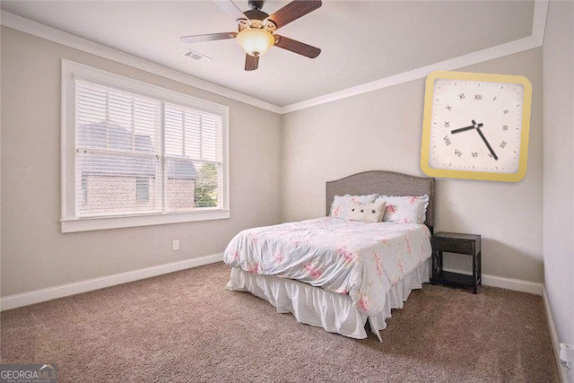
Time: {"hour": 8, "minute": 24}
